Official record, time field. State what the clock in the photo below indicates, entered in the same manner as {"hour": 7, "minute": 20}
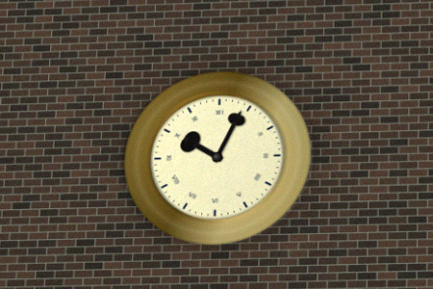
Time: {"hour": 10, "minute": 4}
